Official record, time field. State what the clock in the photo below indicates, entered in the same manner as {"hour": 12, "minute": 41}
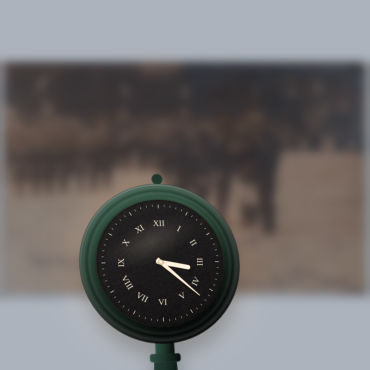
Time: {"hour": 3, "minute": 22}
